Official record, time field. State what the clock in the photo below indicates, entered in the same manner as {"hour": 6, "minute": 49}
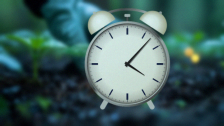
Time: {"hour": 4, "minute": 7}
